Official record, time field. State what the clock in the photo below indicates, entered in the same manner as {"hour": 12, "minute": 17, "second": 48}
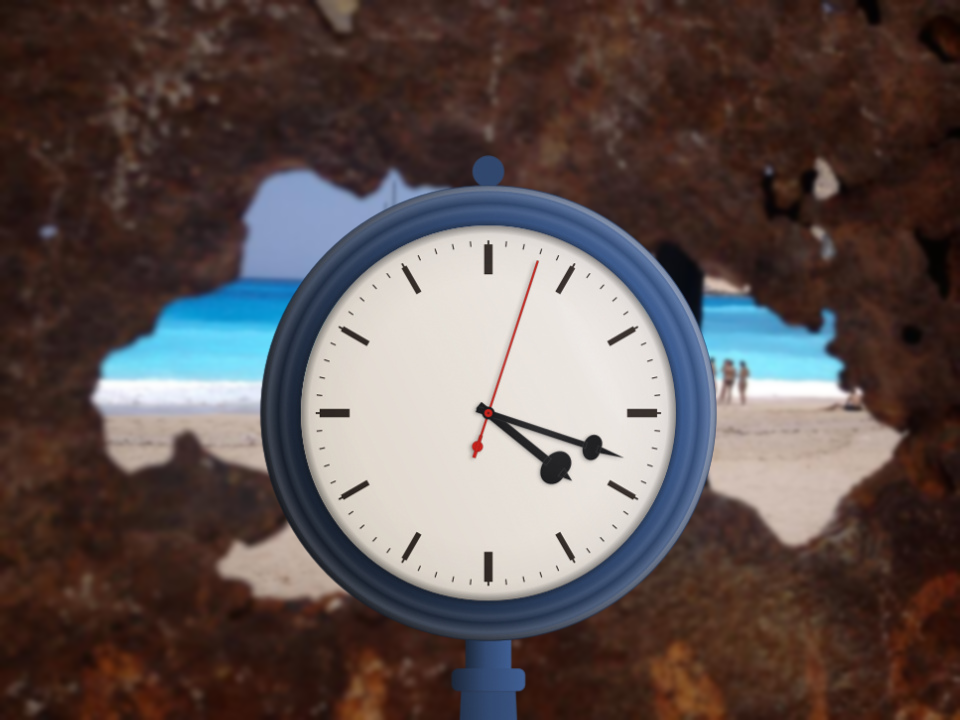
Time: {"hour": 4, "minute": 18, "second": 3}
